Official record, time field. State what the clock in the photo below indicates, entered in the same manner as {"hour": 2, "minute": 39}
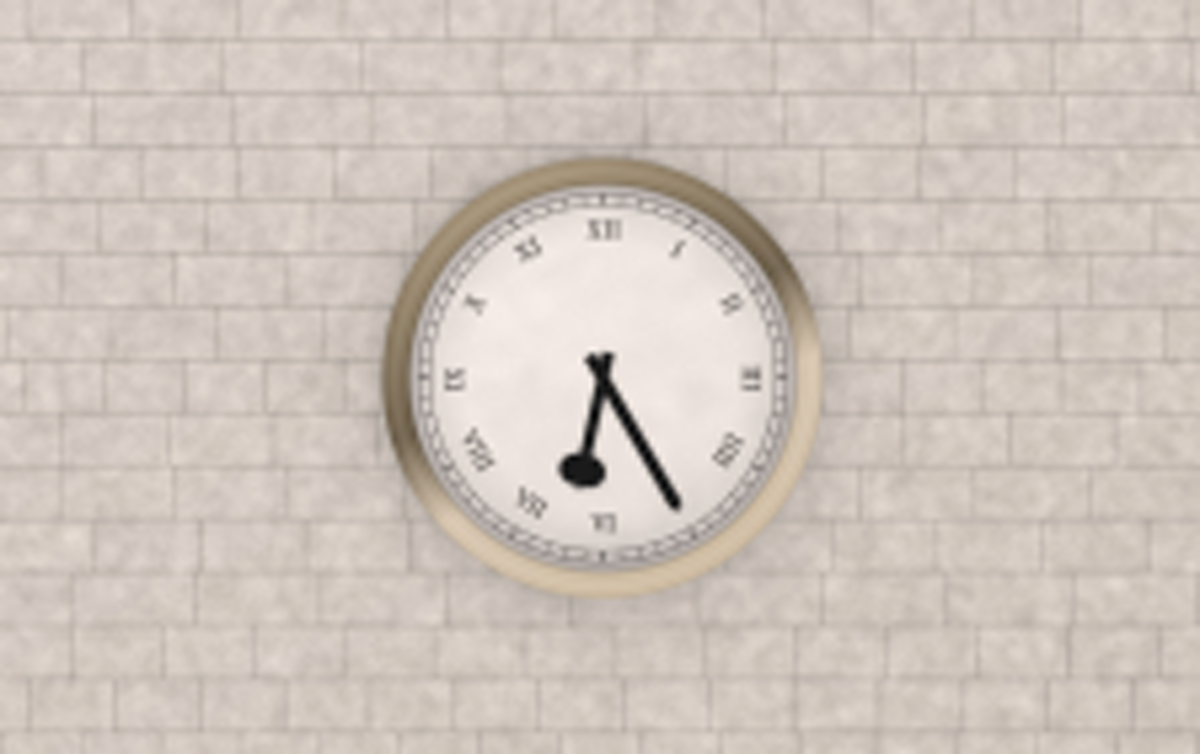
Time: {"hour": 6, "minute": 25}
